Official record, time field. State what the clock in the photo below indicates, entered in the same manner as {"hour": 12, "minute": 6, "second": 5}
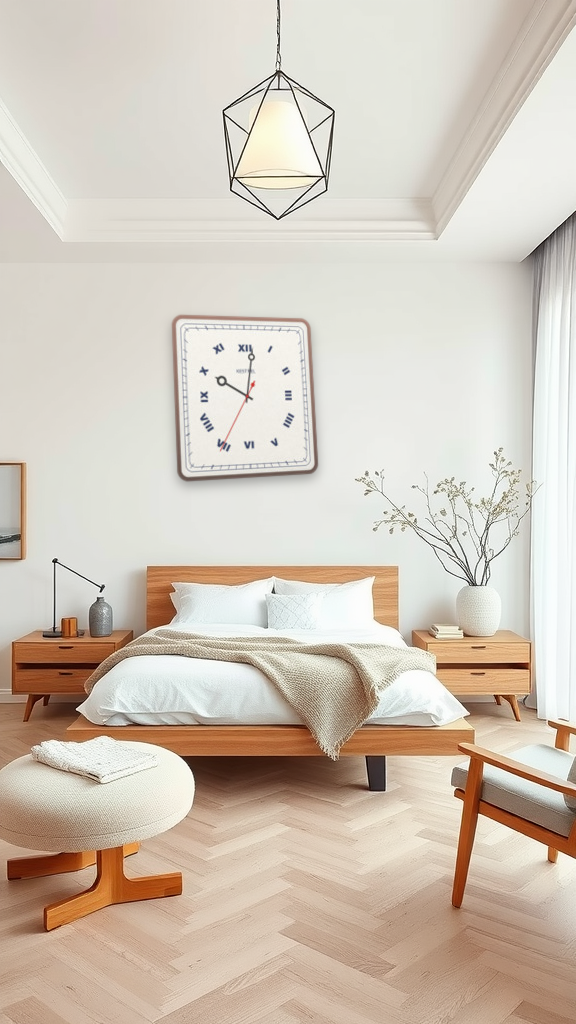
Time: {"hour": 10, "minute": 1, "second": 35}
